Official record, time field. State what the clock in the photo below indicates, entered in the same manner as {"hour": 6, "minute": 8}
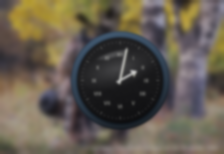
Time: {"hour": 2, "minute": 2}
